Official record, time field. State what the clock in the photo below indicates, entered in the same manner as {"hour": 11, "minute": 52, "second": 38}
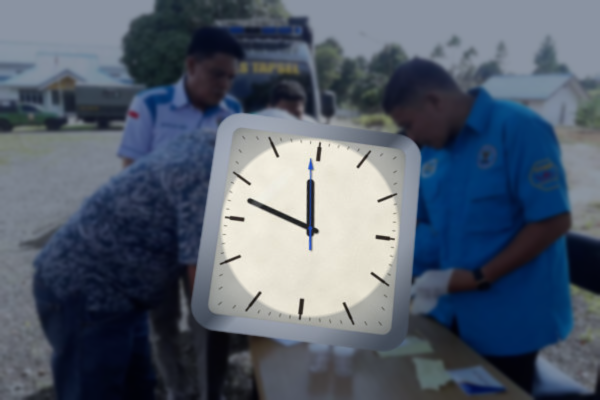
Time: {"hour": 11, "minute": 47, "second": 59}
